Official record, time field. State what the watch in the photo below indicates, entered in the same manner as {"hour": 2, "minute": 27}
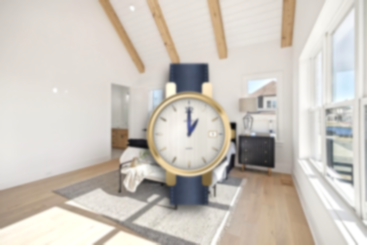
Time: {"hour": 1, "minute": 0}
